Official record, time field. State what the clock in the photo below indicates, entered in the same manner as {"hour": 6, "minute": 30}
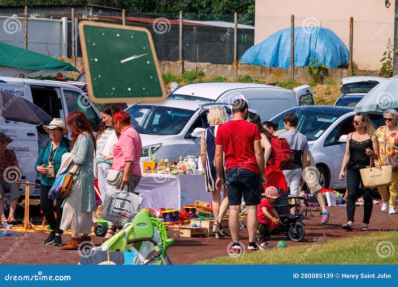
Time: {"hour": 2, "minute": 12}
